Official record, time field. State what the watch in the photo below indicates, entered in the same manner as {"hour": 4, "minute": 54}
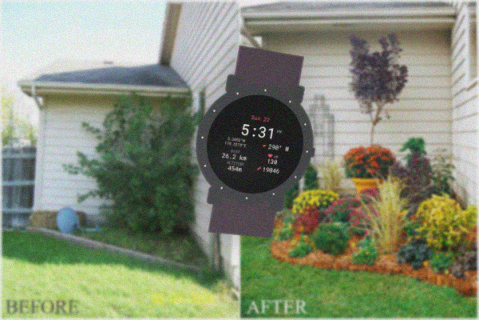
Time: {"hour": 5, "minute": 31}
